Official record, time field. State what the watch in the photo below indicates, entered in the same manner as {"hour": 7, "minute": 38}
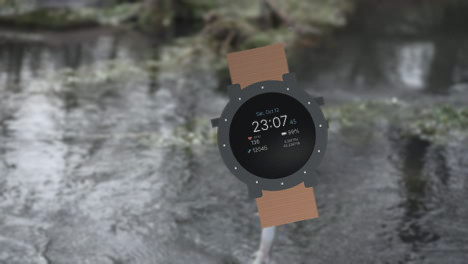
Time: {"hour": 23, "minute": 7}
